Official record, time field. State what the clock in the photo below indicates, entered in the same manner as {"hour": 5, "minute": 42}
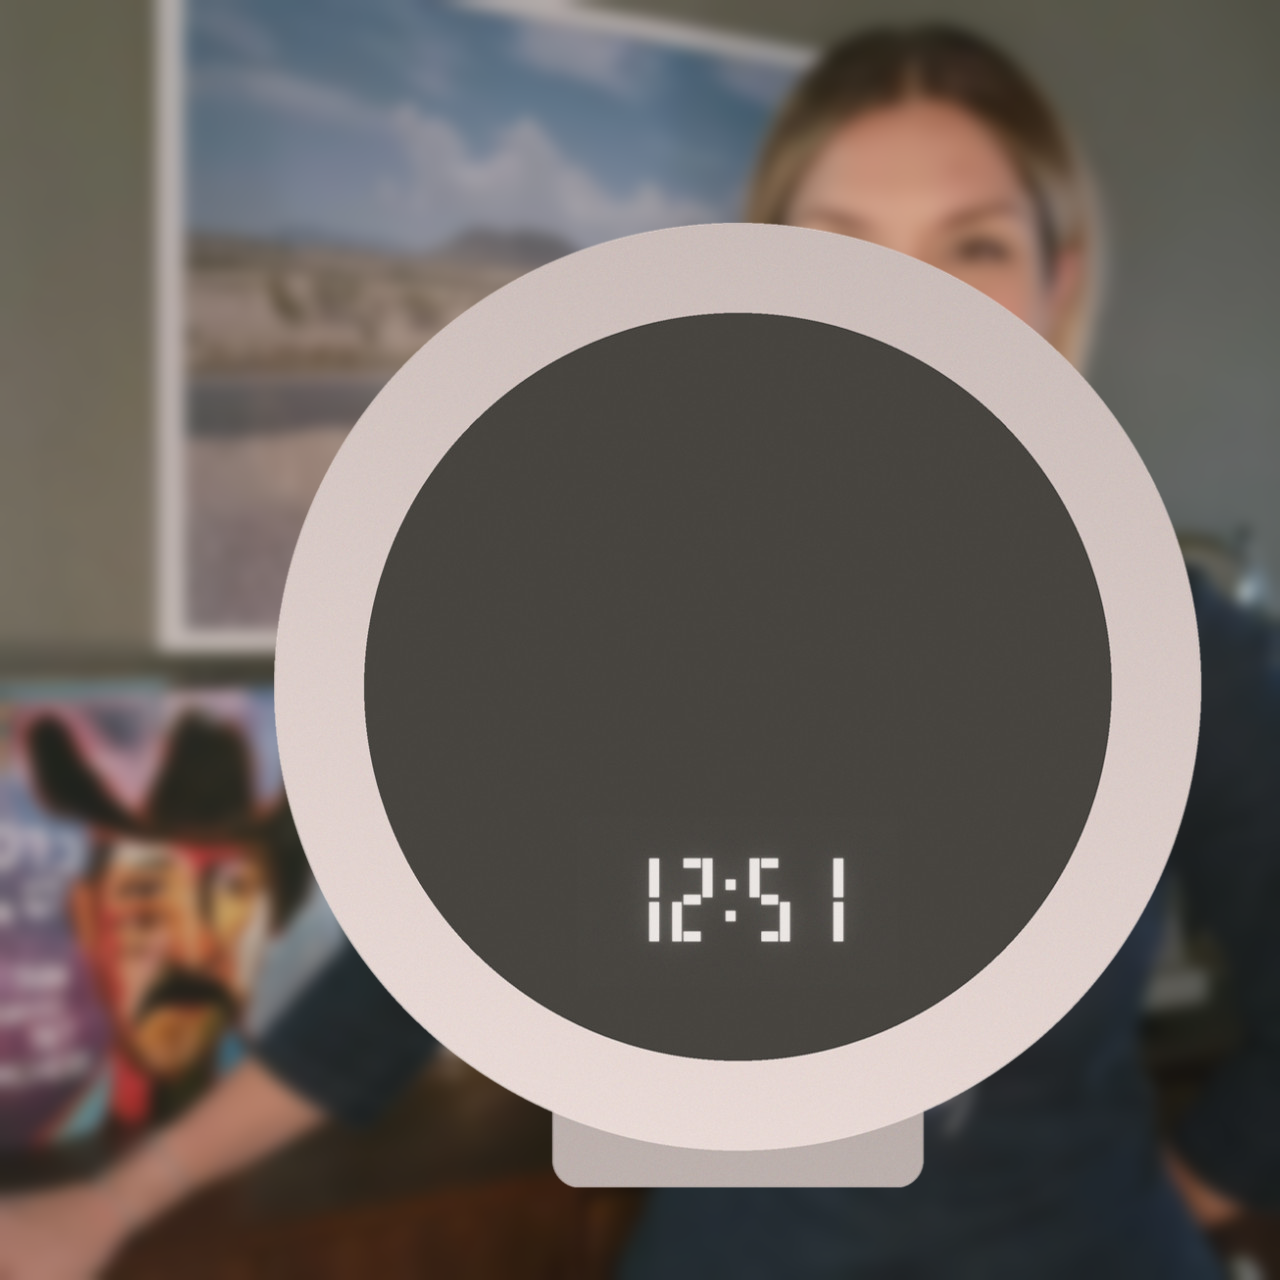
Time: {"hour": 12, "minute": 51}
